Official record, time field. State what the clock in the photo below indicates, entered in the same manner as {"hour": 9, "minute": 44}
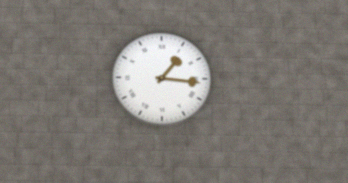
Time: {"hour": 1, "minute": 16}
